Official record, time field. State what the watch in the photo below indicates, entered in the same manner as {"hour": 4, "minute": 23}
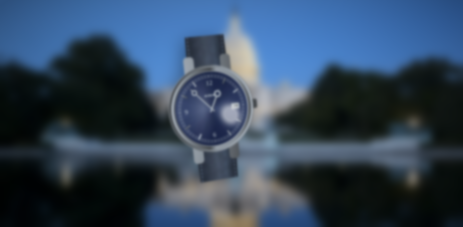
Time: {"hour": 12, "minute": 53}
